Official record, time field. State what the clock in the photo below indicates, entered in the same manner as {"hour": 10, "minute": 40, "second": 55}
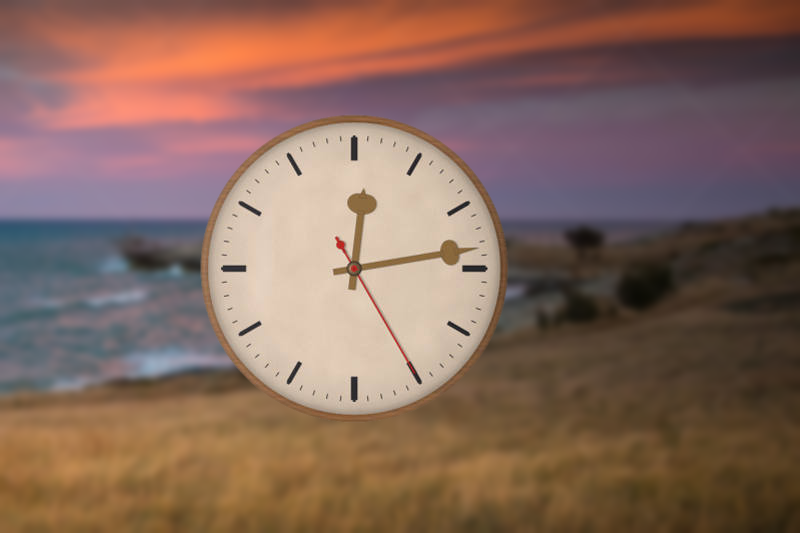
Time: {"hour": 12, "minute": 13, "second": 25}
